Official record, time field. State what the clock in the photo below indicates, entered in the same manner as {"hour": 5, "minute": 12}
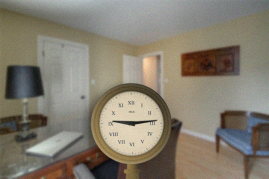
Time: {"hour": 9, "minute": 14}
